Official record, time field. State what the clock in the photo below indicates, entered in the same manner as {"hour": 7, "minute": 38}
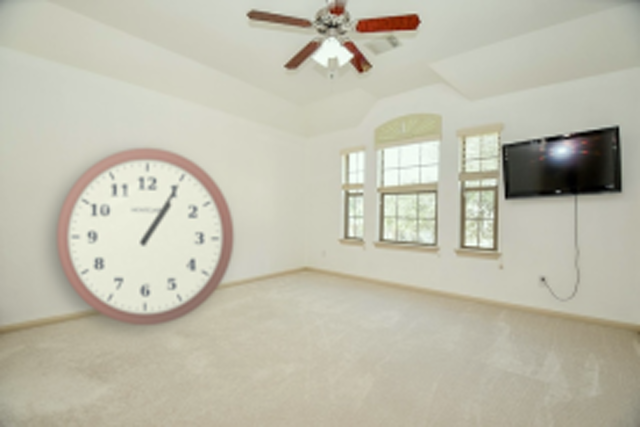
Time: {"hour": 1, "minute": 5}
